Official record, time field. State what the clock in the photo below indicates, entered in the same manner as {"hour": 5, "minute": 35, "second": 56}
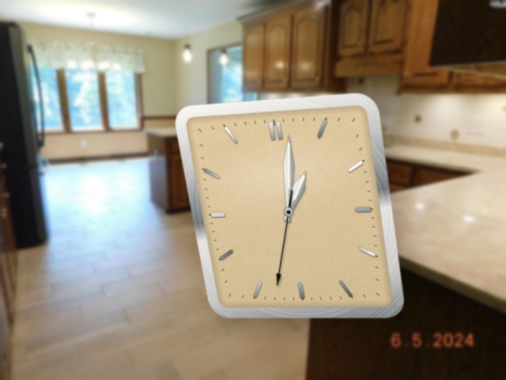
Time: {"hour": 1, "minute": 1, "second": 33}
